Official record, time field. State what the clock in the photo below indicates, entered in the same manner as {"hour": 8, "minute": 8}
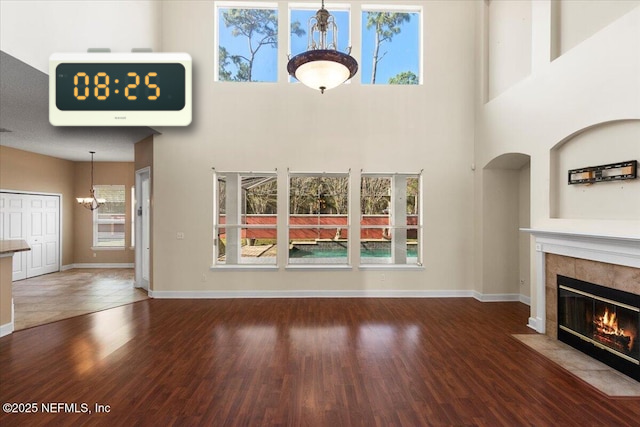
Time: {"hour": 8, "minute": 25}
